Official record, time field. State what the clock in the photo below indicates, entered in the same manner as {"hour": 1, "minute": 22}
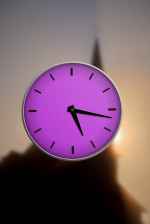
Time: {"hour": 5, "minute": 17}
